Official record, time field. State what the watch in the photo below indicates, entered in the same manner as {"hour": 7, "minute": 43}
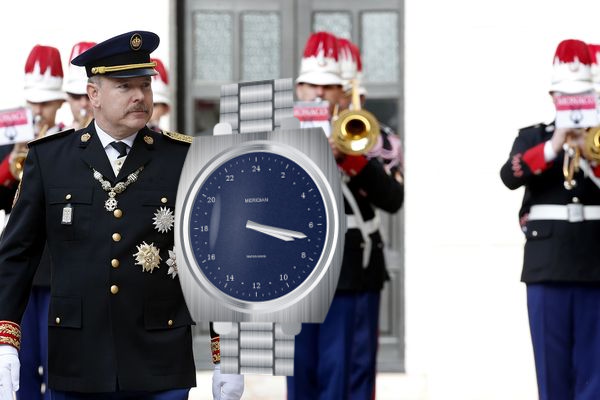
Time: {"hour": 7, "minute": 17}
